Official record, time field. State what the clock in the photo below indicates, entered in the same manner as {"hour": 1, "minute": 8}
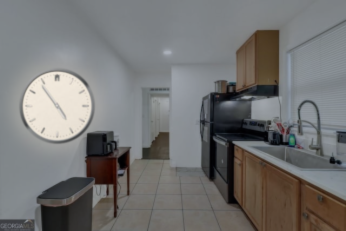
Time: {"hour": 4, "minute": 54}
